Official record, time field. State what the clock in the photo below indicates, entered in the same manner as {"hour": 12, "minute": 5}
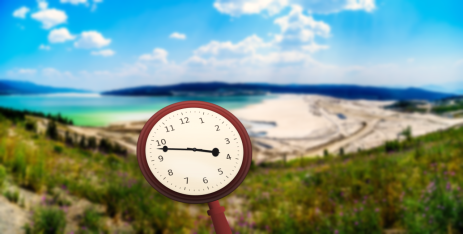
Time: {"hour": 3, "minute": 48}
